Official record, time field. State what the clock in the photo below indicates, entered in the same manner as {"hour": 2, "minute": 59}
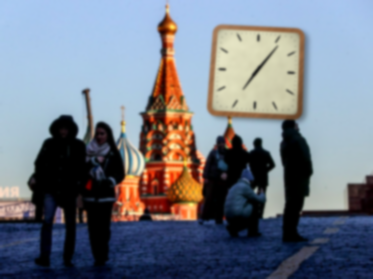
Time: {"hour": 7, "minute": 6}
